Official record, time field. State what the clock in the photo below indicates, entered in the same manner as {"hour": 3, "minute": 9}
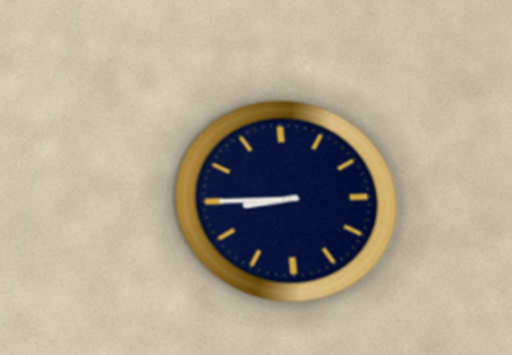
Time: {"hour": 8, "minute": 45}
